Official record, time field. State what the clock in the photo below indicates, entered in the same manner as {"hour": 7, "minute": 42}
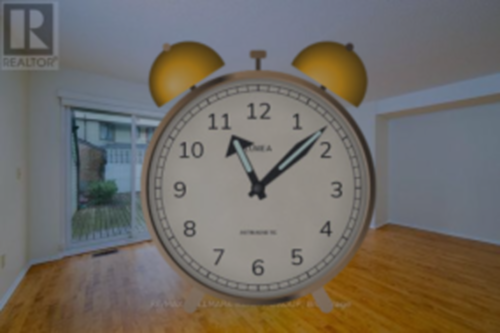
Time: {"hour": 11, "minute": 8}
